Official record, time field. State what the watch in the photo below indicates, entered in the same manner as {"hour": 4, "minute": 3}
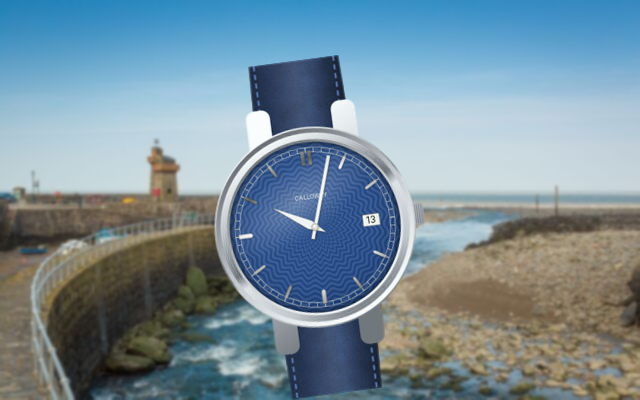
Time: {"hour": 10, "minute": 3}
